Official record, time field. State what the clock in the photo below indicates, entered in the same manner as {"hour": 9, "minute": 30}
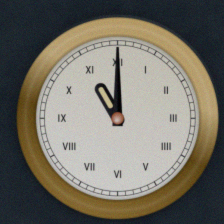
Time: {"hour": 11, "minute": 0}
